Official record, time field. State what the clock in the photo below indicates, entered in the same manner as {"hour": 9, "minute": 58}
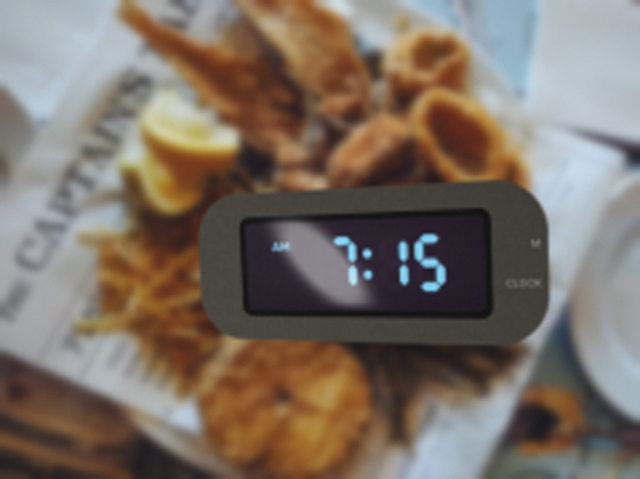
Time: {"hour": 7, "minute": 15}
